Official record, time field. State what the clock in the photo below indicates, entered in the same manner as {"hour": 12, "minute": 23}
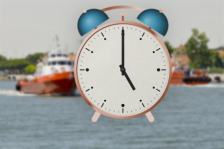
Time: {"hour": 5, "minute": 0}
